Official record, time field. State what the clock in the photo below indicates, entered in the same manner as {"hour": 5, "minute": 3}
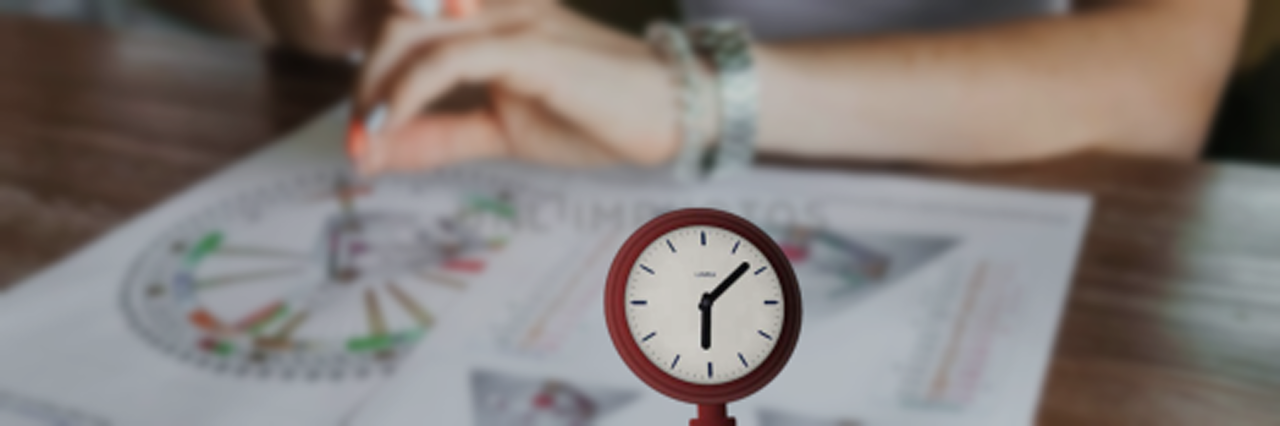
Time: {"hour": 6, "minute": 8}
